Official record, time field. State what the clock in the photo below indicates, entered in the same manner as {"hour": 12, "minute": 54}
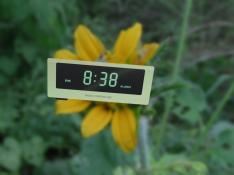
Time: {"hour": 8, "minute": 38}
